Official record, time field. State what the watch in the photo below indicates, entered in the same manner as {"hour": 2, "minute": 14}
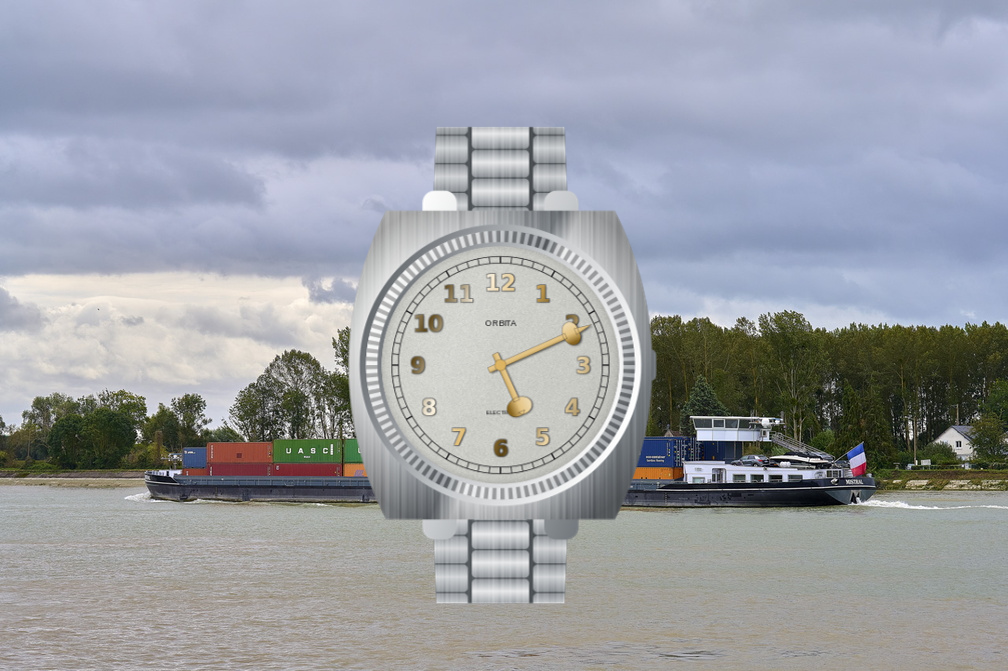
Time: {"hour": 5, "minute": 11}
